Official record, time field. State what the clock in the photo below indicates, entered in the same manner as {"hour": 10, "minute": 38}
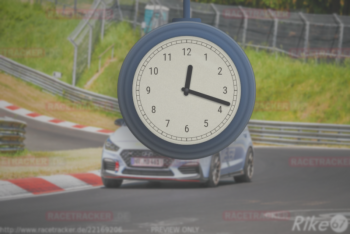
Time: {"hour": 12, "minute": 18}
